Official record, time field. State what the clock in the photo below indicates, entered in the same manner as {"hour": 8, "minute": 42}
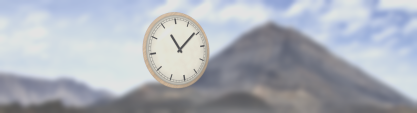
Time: {"hour": 11, "minute": 9}
